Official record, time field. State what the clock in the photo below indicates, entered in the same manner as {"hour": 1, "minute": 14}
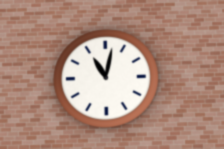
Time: {"hour": 11, "minute": 2}
